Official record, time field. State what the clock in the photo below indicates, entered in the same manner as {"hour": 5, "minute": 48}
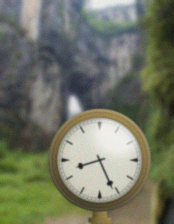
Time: {"hour": 8, "minute": 26}
